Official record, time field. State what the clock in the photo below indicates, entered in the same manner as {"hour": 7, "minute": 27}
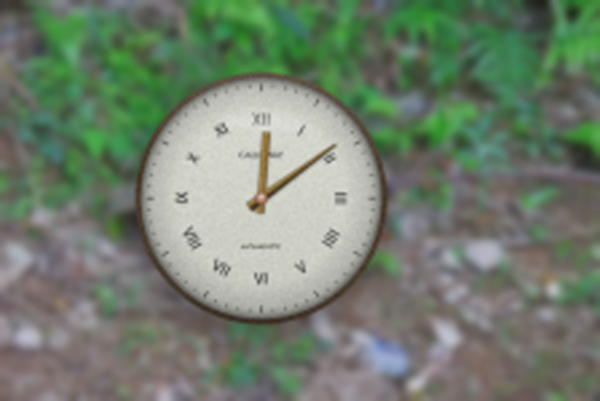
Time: {"hour": 12, "minute": 9}
